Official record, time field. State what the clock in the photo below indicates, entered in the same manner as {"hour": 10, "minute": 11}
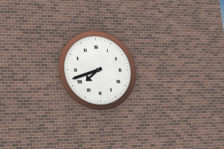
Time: {"hour": 7, "minute": 42}
